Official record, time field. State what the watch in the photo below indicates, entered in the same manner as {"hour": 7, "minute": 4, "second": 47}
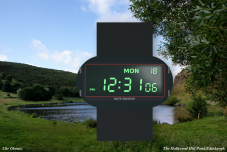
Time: {"hour": 12, "minute": 31, "second": 6}
